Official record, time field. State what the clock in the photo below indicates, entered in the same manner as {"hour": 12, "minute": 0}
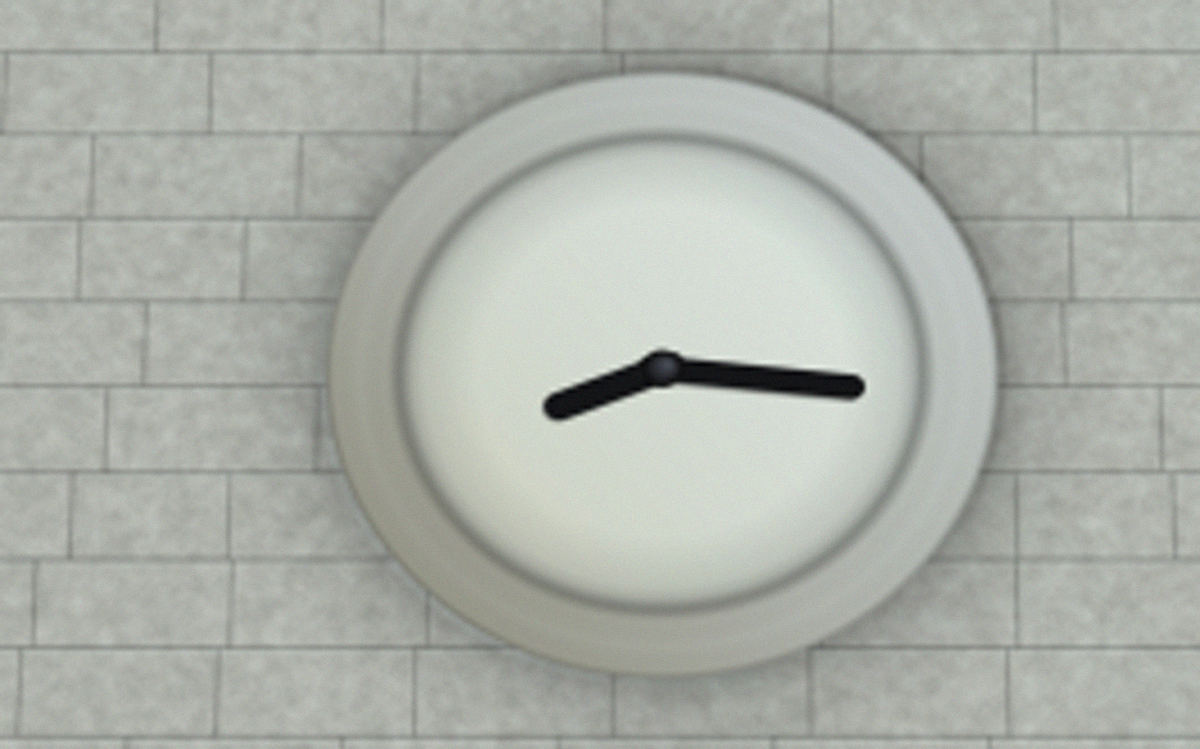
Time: {"hour": 8, "minute": 16}
